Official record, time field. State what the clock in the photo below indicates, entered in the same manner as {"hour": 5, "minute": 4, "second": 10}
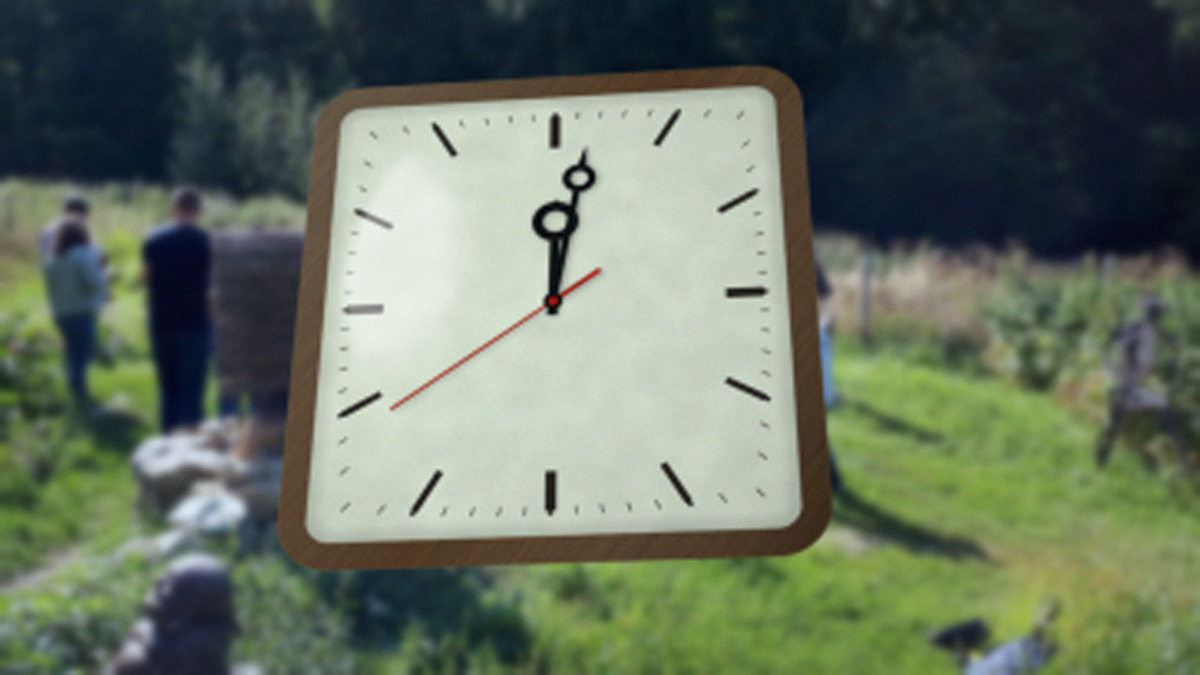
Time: {"hour": 12, "minute": 1, "second": 39}
